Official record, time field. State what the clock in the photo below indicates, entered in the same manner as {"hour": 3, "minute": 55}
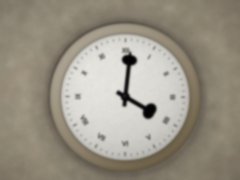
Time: {"hour": 4, "minute": 1}
